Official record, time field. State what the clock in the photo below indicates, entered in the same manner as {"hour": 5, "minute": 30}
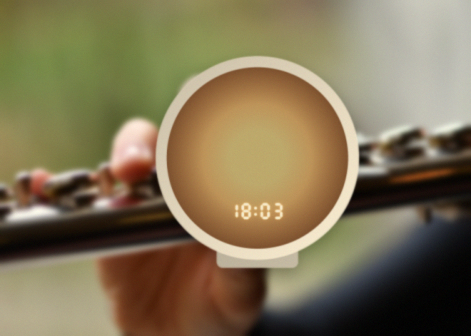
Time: {"hour": 18, "minute": 3}
